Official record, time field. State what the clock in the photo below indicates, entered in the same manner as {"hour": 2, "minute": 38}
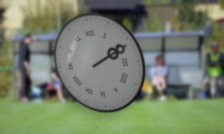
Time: {"hour": 2, "minute": 11}
